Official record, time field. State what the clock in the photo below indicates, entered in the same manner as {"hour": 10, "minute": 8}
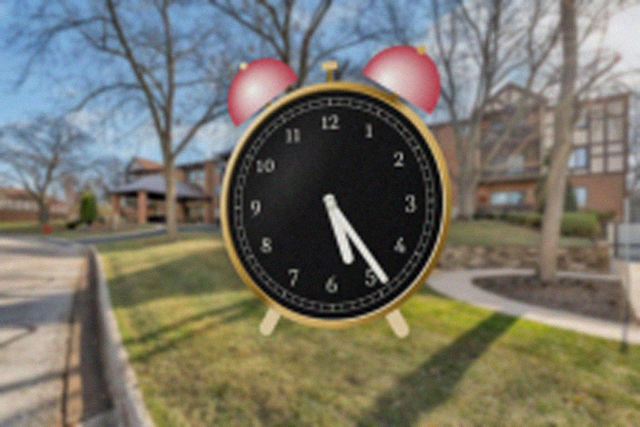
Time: {"hour": 5, "minute": 24}
